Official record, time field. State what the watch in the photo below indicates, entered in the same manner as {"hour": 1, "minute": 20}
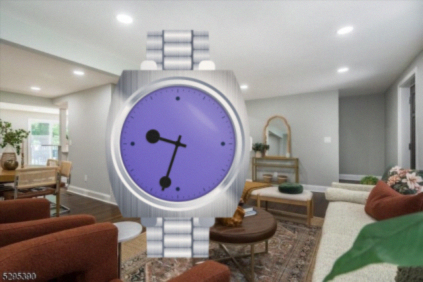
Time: {"hour": 9, "minute": 33}
